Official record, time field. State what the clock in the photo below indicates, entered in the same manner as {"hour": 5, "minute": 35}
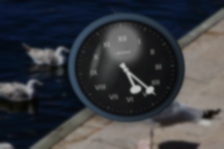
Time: {"hour": 5, "minute": 23}
